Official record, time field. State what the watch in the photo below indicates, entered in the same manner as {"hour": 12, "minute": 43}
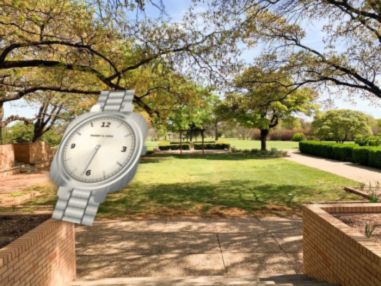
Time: {"hour": 6, "minute": 32}
